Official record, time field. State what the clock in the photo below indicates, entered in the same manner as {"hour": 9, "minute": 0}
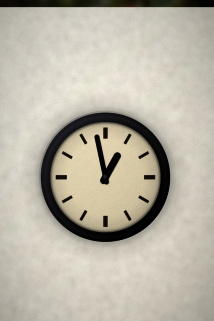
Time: {"hour": 12, "minute": 58}
